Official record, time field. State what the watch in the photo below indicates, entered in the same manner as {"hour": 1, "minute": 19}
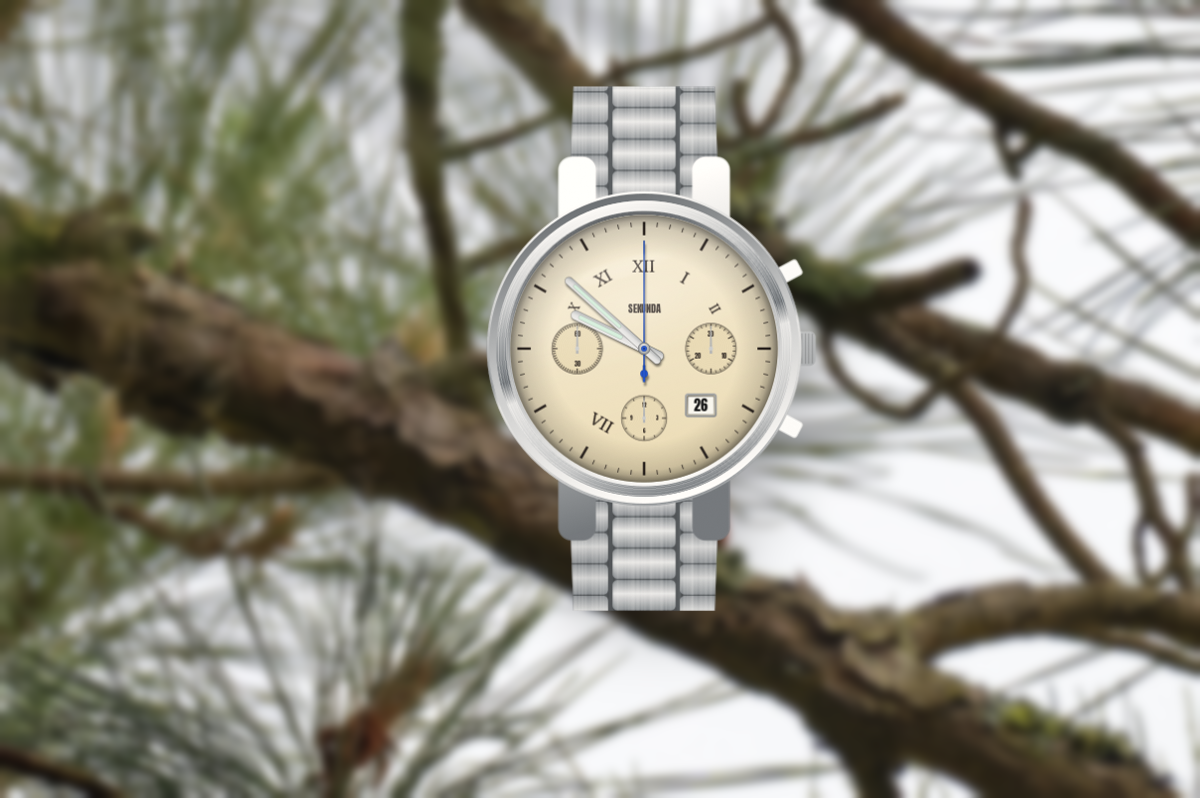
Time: {"hour": 9, "minute": 52}
